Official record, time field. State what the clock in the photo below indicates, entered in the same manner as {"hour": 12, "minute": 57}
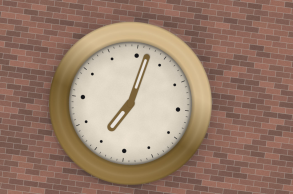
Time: {"hour": 7, "minute": 2}
